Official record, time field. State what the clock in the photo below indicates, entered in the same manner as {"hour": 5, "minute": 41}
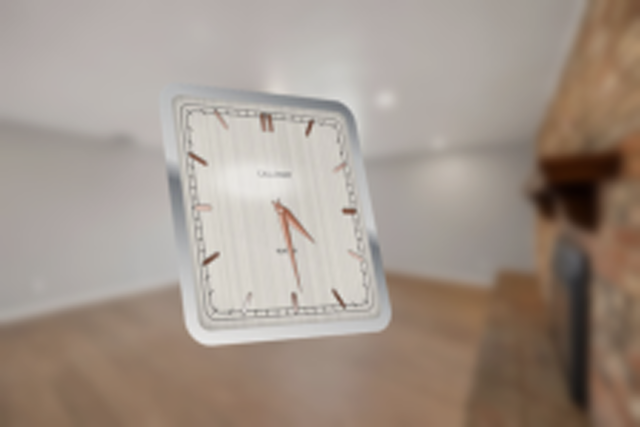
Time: {"hour": 4, "minute": 29}
